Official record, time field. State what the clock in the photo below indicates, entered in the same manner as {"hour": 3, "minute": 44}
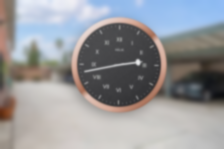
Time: {"hour": 2, "minute": 43}
